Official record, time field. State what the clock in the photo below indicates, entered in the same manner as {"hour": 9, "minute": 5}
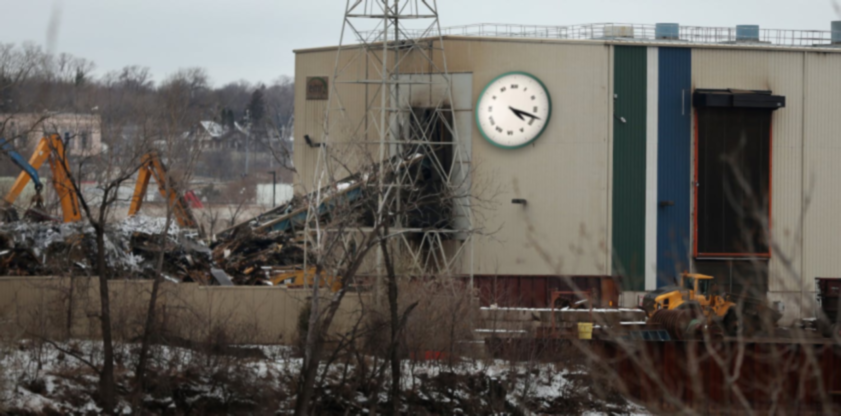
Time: {"hour": 4, "minute": 18}
